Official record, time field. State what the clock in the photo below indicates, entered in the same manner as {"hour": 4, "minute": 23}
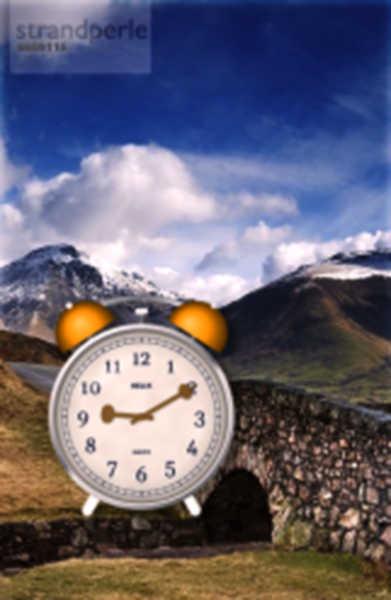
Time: {"hour": 9, "minute": 10}
